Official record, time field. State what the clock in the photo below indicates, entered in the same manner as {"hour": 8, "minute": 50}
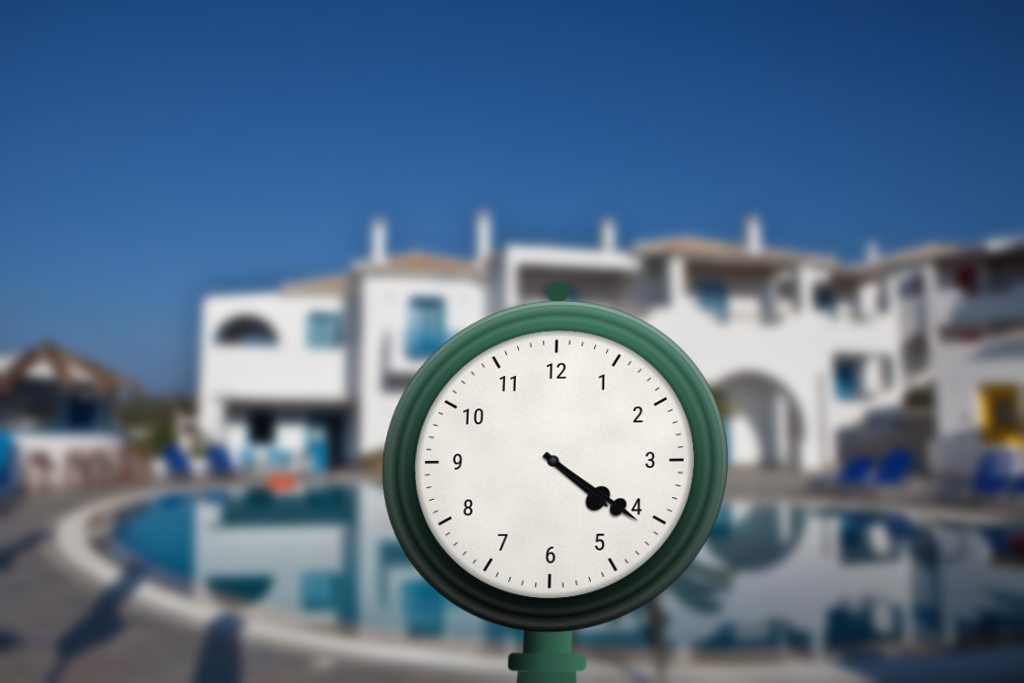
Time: {"hour": 4, "minute": 21}
